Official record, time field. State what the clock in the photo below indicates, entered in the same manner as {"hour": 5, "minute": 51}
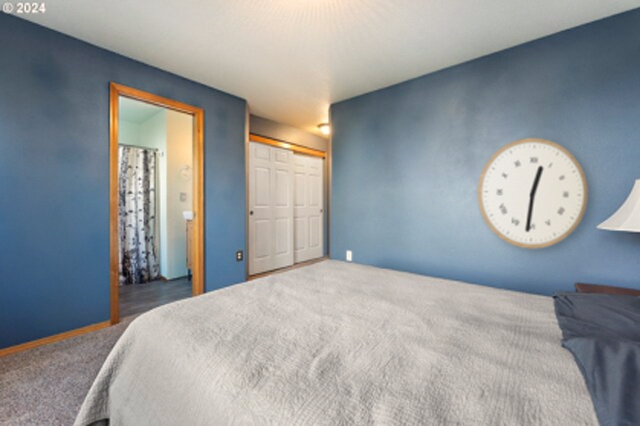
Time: {"hour": 12, "minute": 31}
